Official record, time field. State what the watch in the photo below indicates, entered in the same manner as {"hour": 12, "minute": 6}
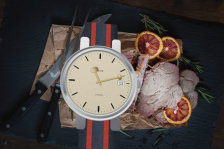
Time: {"hour": 11, "minute": 12}
